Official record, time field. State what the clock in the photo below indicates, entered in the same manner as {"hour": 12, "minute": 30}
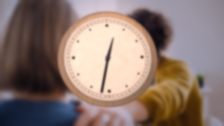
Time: {"hour": 12, "minute": 32}
